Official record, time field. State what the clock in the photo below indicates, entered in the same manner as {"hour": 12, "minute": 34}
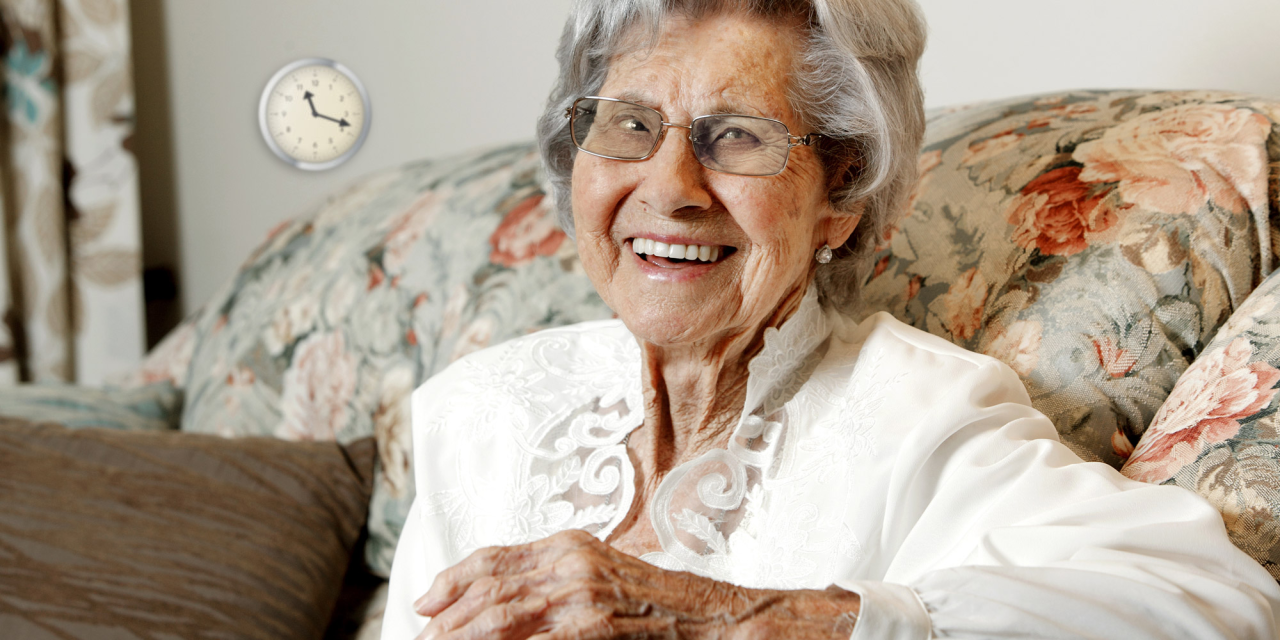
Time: {"hour": 11, "minute": 18}
